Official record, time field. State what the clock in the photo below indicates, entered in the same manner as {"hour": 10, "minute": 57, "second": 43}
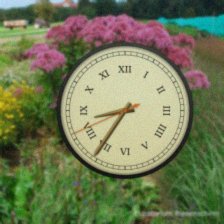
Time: {"hour": 8, "minute": 35, "second": 41}
